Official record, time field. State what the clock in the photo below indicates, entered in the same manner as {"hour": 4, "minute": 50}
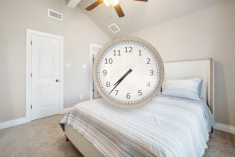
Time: {"hour": 7, "minute": 37}
